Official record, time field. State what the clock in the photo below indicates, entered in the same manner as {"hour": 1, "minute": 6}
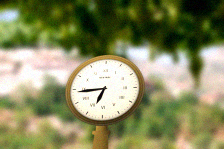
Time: {"hour": 6, "minute": 44}
